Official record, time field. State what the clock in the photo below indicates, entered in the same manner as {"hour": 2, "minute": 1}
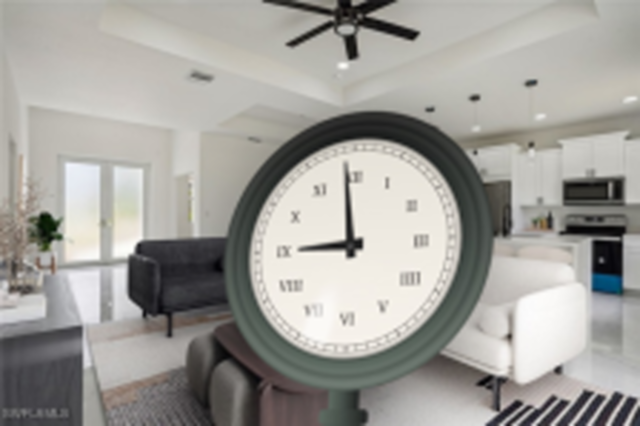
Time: {"hour": 8, "minute": 59}
